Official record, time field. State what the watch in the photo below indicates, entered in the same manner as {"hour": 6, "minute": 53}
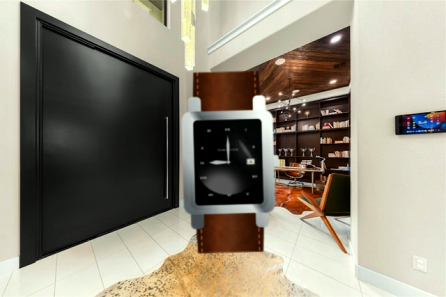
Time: {"hour": 9, "minute": 0}
